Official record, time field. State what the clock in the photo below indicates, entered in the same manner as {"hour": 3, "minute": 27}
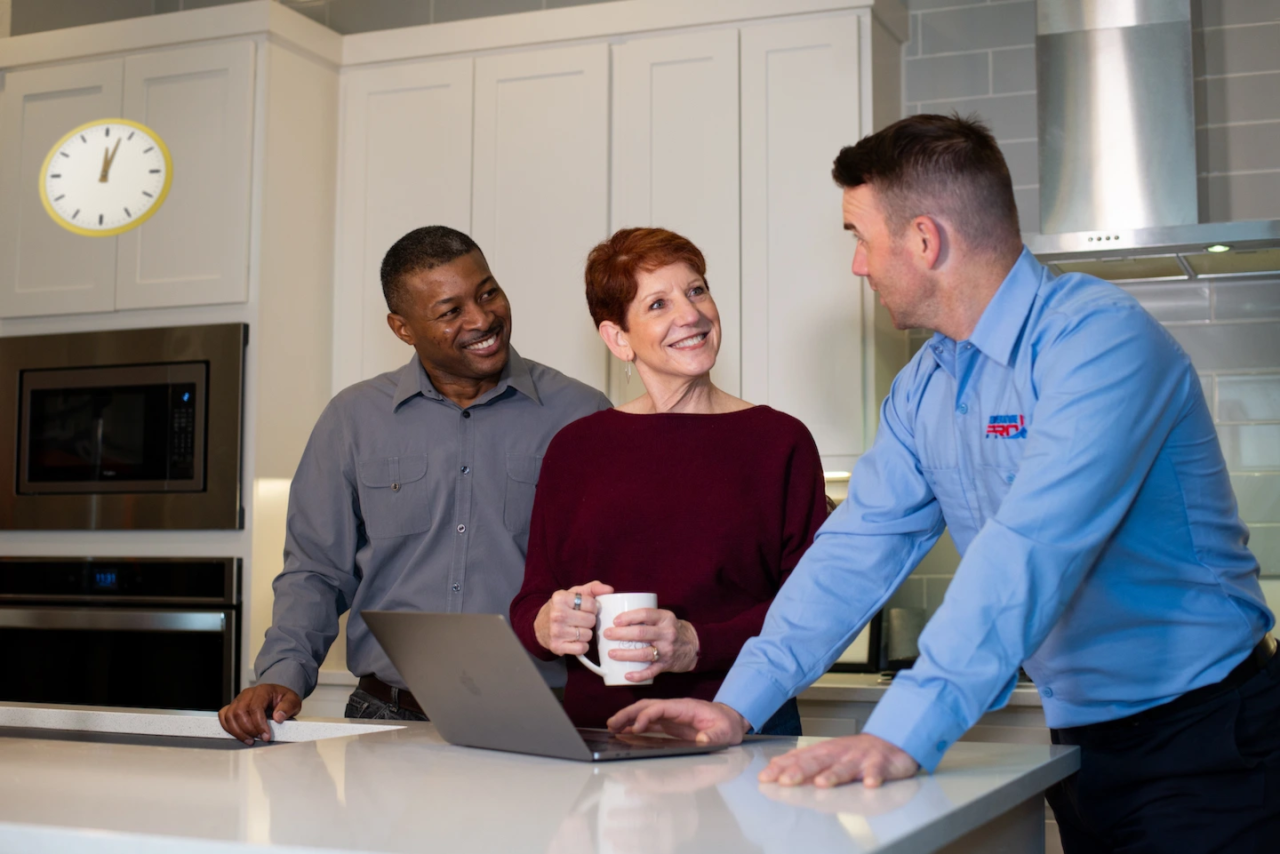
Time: {"hour": 12, "minute": 3}
